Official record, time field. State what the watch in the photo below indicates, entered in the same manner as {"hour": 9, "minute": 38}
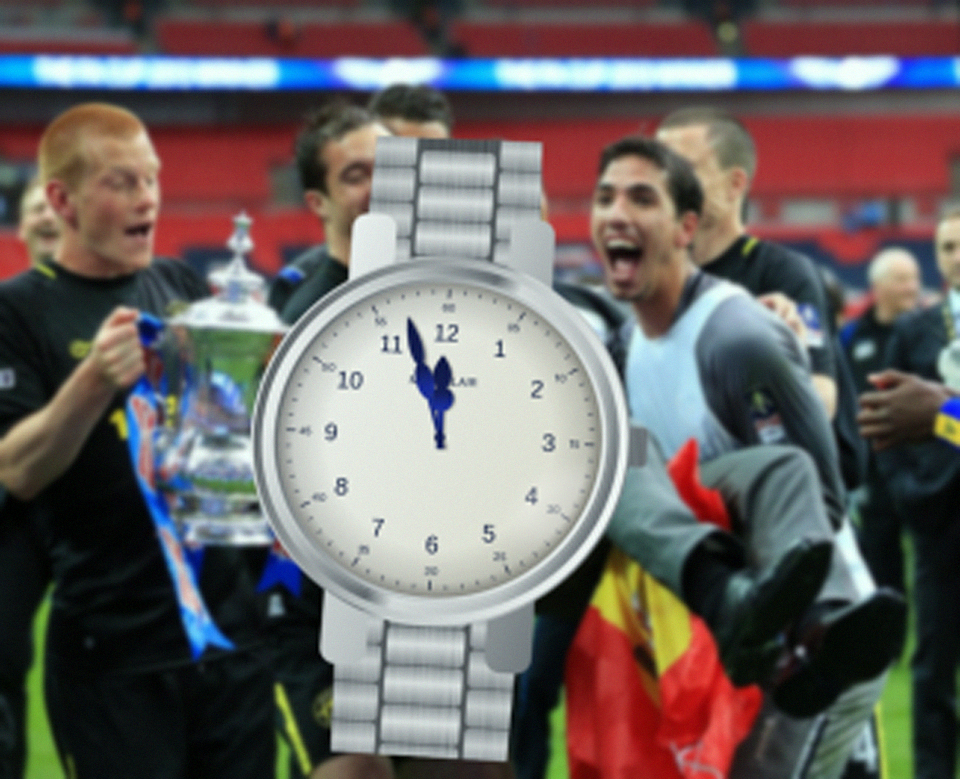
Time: {"hour": 11, "minute": 57}
